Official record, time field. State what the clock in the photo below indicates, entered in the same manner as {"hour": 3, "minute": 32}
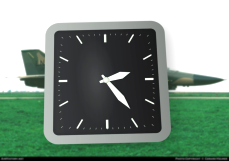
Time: {"hour": 2, "minute": 24}
